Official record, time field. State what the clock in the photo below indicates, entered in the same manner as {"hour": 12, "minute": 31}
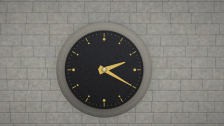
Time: {"hour": 2, "minute": 20}
